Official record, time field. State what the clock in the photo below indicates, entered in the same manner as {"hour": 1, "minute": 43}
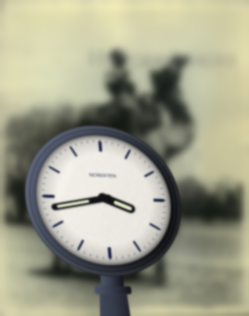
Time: {"hour": 3, "minute": 43}
